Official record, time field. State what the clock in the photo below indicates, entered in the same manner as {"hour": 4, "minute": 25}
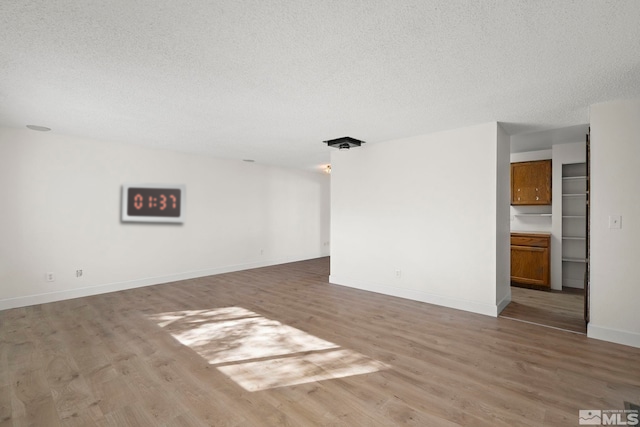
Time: {"hour": 1, "minute": 37}
